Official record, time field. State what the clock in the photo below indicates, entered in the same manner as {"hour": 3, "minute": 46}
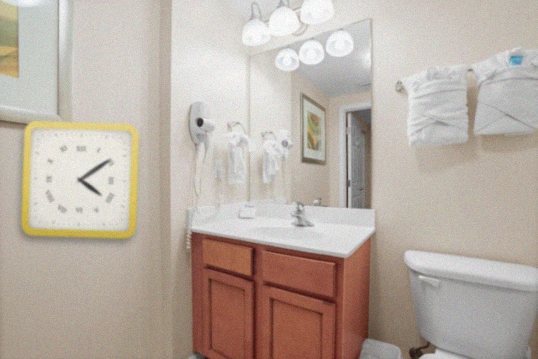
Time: {"hour": 4, "minute": 9}
